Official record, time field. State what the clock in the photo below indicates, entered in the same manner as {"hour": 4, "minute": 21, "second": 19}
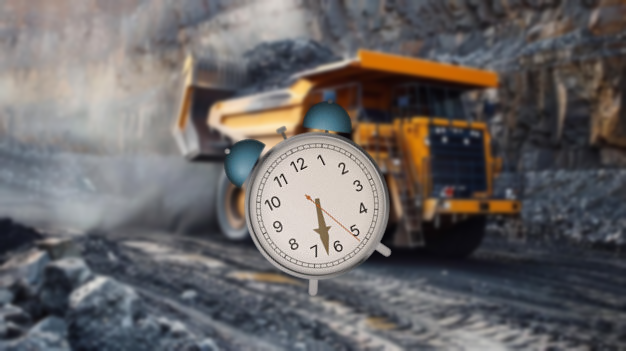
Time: {"hour": 6, "minute": 32, "second": 26}
